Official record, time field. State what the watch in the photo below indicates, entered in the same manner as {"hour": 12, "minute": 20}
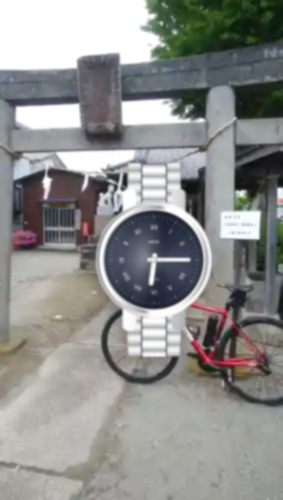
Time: {"hour": 6, "minute": 15}
